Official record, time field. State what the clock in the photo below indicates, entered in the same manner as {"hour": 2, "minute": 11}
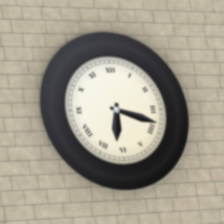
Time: {"hour": 6, "minute": 18}
